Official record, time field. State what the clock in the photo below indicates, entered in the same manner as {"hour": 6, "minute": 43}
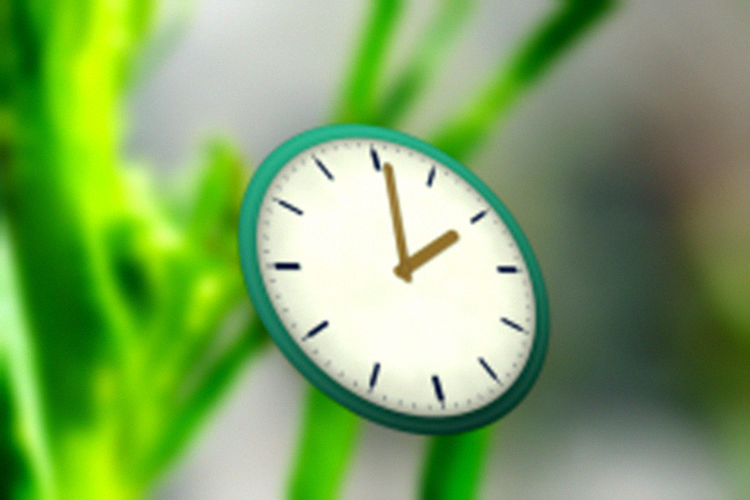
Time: {"hour": 2, "minute": 1}
